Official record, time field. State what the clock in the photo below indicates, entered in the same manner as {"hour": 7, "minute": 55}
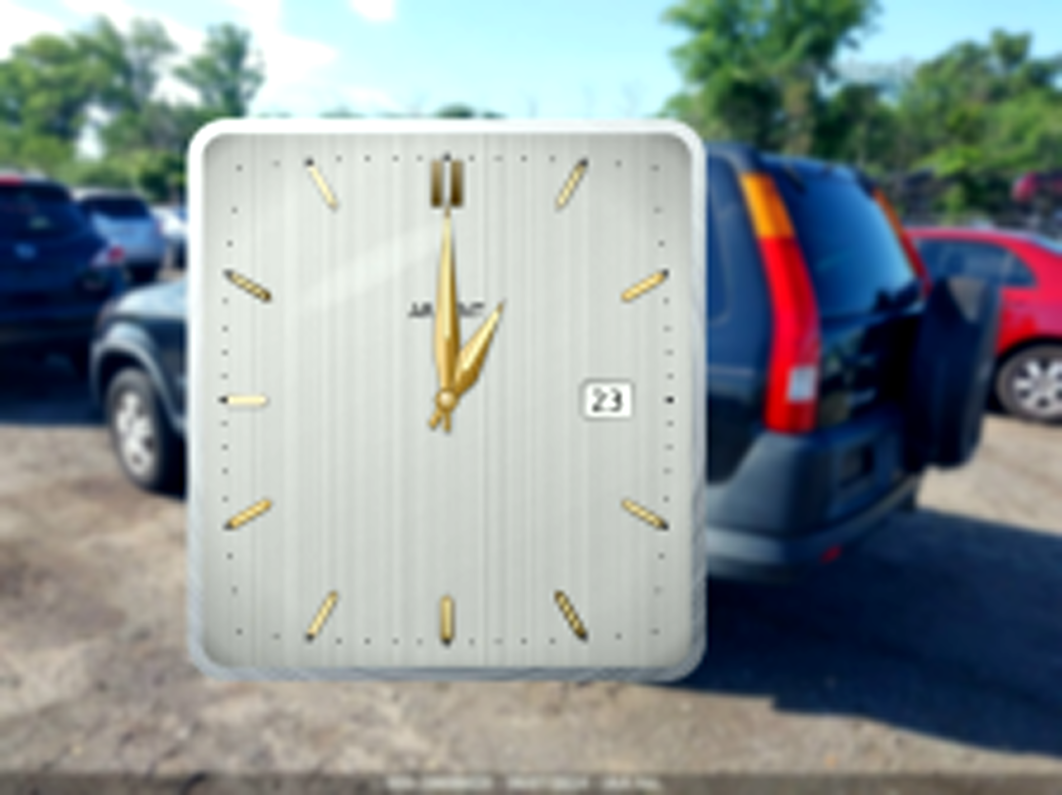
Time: {"hour": 1, "minute": 0}
